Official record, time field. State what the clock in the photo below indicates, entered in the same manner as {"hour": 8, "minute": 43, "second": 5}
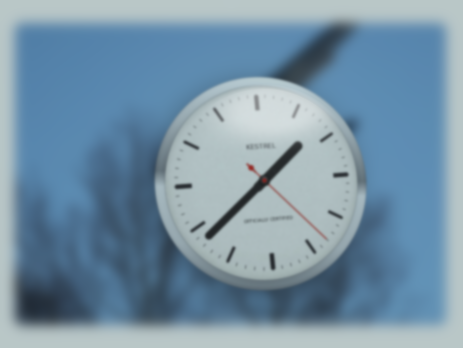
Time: {"hour": 1, "minute": 38, "second": 23}
